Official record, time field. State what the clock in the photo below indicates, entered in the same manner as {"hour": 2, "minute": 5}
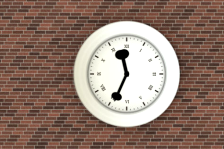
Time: {"hour": 11, "minute": 34}
